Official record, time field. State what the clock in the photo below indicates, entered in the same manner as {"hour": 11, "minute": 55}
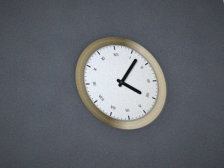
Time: {"hour": 4, "minute": 7}
